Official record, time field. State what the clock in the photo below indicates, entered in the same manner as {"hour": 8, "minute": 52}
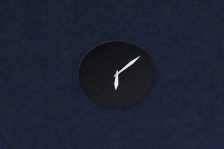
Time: {"hour": 6, "minute": 8}
